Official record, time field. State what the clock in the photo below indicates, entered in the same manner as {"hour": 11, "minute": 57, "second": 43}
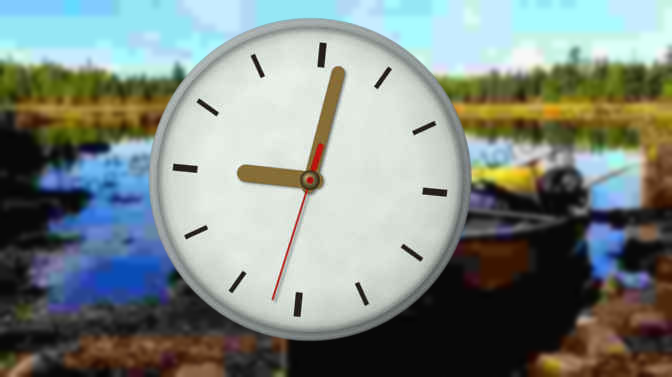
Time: {"hour": 9, "minute": 1, "second": 32}
